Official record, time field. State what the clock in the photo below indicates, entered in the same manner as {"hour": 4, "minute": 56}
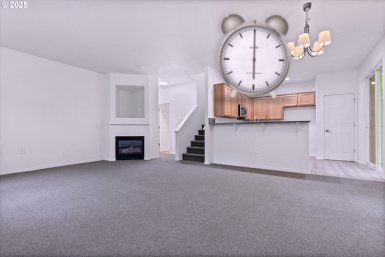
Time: {"hour": 6, "minute": 0}
